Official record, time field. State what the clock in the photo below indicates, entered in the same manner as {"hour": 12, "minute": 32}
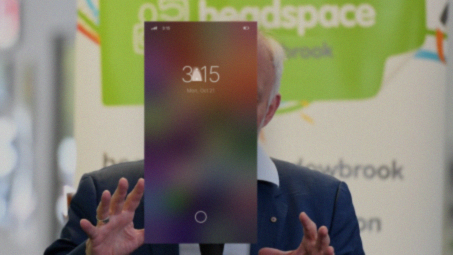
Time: {"hour": 3, "minute": 15}
